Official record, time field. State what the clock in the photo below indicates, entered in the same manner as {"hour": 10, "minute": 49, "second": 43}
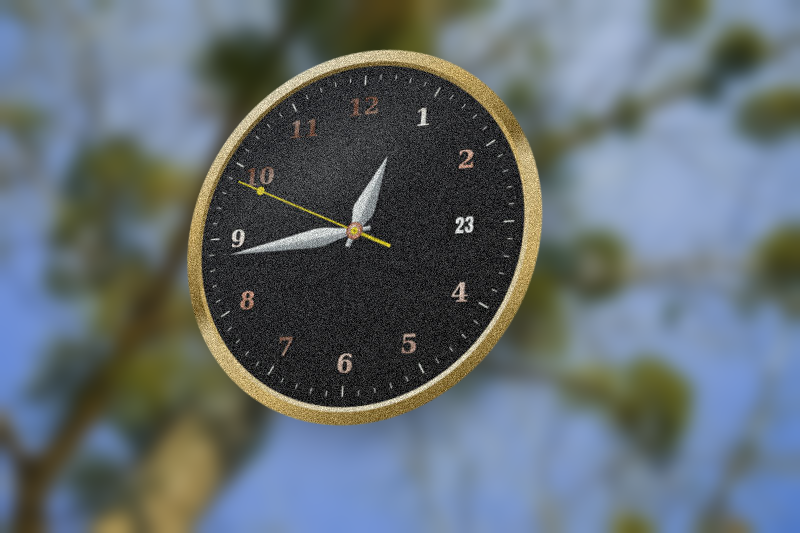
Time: {"hour": 12, "minute": 43, "second": 49}
